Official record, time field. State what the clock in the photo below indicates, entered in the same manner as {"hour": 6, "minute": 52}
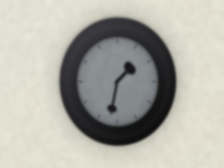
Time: {"hour": 1, "minute": 32}
